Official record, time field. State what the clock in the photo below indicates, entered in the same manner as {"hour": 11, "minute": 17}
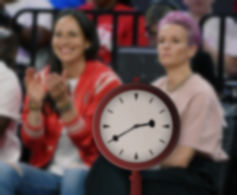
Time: {"hour": 2, "minute": 40}
